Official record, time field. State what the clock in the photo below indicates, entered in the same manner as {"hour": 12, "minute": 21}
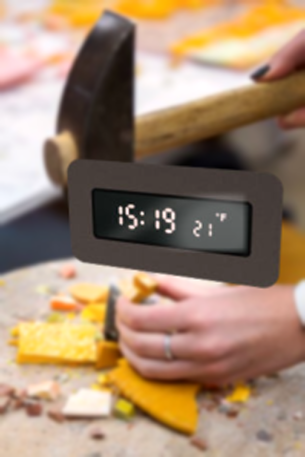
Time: {"hour": 15, "minute": 19}
